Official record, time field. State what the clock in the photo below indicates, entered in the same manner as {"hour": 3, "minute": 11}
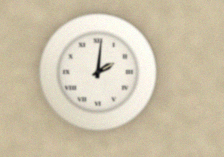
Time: {"hour": 2, "minute": 1}
